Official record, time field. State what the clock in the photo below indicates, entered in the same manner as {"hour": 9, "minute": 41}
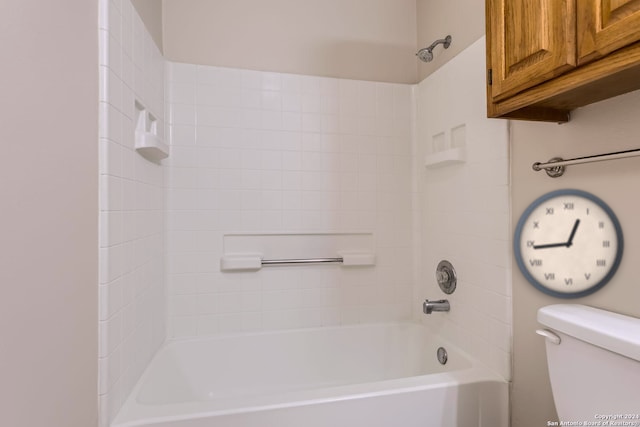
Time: {"hour": 12, "minute": 44}
